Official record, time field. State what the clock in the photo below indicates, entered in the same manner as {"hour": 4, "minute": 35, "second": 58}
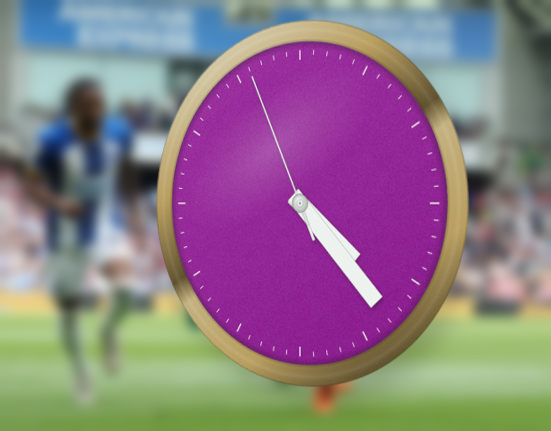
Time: {"hour": 4, "minute": 22, "second": 56}
